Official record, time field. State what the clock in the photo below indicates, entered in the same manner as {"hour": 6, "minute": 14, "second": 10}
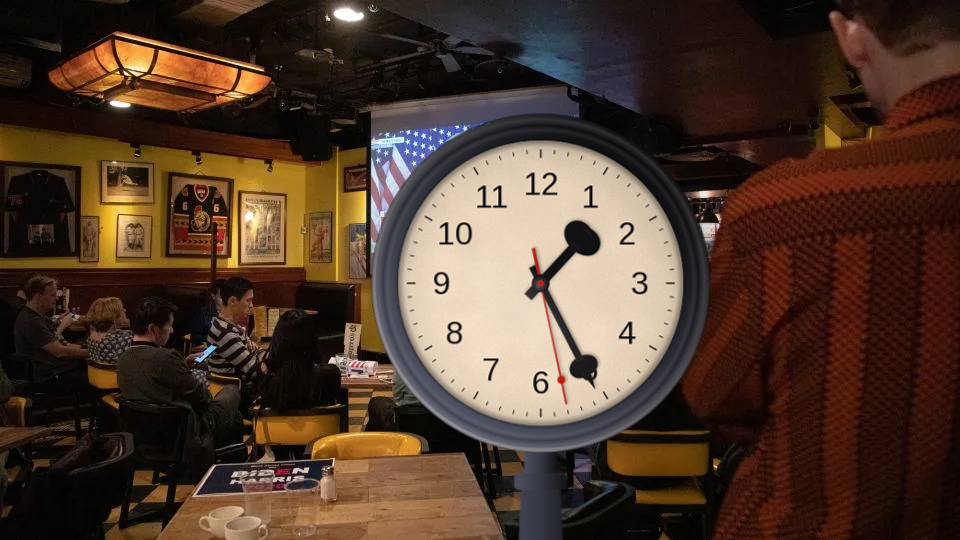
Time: {"hour": 1, "minute": 25, "second": 28}
